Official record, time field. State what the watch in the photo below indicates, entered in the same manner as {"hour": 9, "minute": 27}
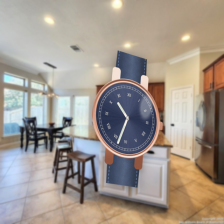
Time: {"hour": 10, "minute": 33}
